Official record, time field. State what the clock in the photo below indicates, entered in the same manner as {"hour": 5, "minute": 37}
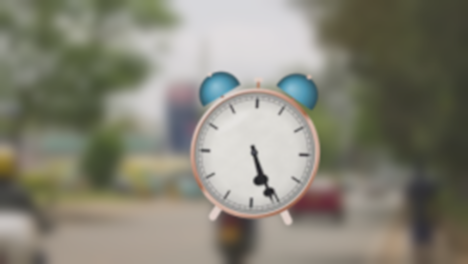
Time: {"hour": 5, "minute": 26}
